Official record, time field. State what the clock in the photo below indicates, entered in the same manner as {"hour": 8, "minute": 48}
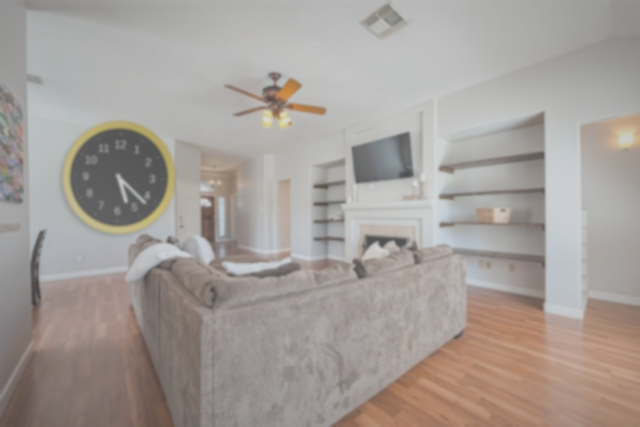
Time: {"hour": 5, "minute": 22}
